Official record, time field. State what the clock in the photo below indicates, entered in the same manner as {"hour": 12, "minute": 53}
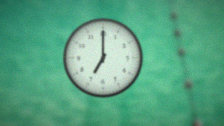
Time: {"hour": 7, "minute": 0}
